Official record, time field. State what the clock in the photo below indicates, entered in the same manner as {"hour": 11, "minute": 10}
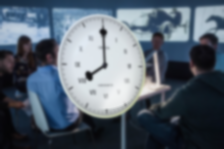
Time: {"hour": 8, "minute": 0}
